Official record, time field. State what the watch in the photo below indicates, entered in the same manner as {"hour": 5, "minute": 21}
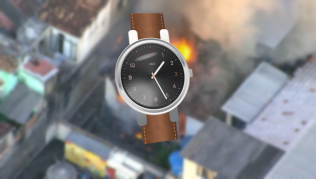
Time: {"hour": 1, "minute": 26}
